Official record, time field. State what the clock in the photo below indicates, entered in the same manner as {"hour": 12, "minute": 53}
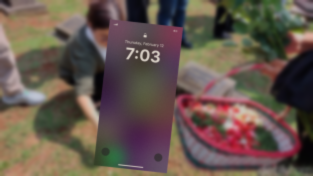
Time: {"hour": 7, "minute": 3}
